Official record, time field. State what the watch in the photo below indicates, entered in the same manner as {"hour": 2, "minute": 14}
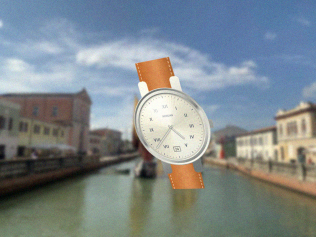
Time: {"hour": 4, "minute": 38}
